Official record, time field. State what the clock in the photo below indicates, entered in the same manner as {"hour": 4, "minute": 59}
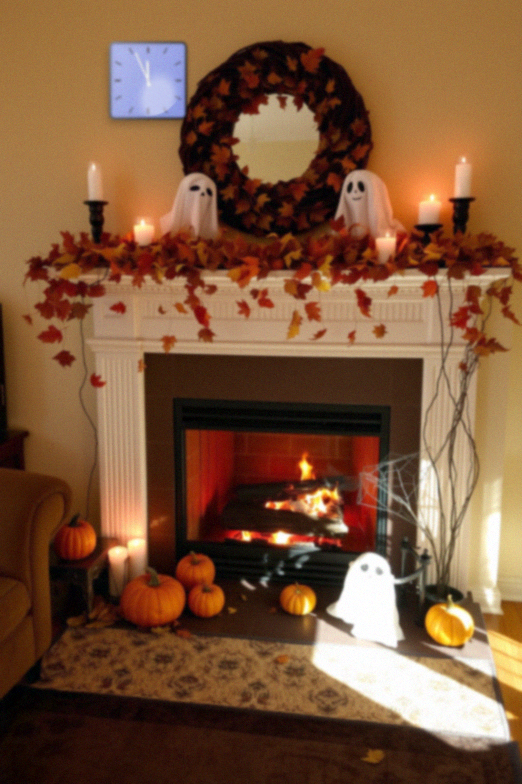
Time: {"hour": 11, "minute": 56}
